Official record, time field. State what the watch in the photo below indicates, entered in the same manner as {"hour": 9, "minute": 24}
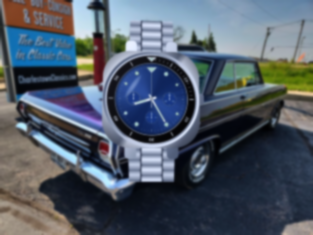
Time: {"hour": 8, "minute": 25}
